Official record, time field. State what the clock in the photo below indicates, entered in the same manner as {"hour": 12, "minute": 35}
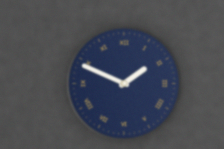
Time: {"hour": 1, "minute": 49}
